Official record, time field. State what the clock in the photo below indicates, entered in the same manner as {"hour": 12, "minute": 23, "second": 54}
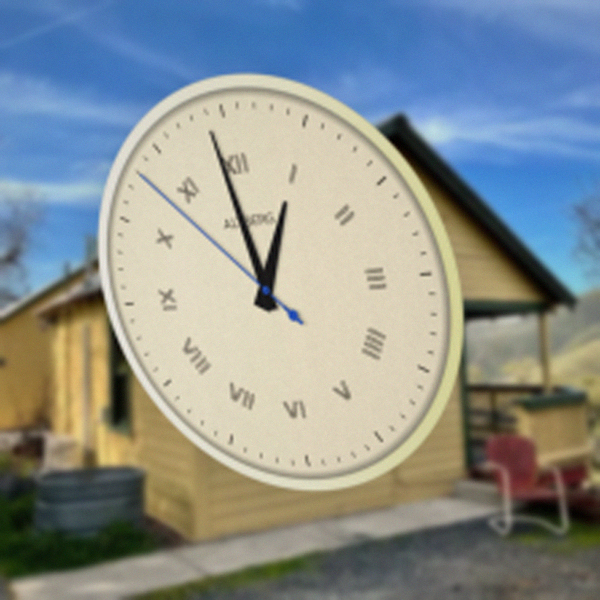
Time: {"hour": 12, "minute": 58, "second": 53}
